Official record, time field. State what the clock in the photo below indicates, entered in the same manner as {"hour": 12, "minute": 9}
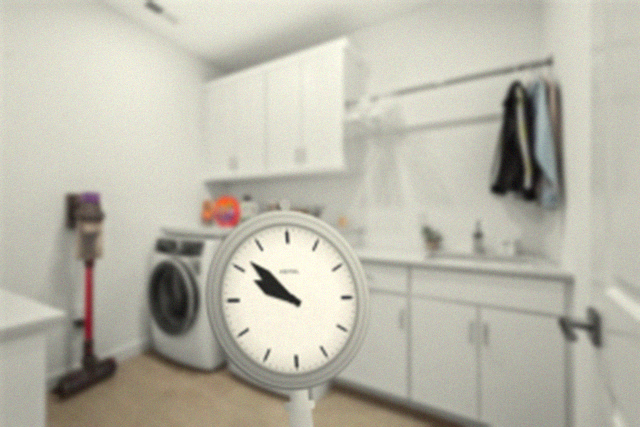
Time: {"hour": 9, "minute": 52}
